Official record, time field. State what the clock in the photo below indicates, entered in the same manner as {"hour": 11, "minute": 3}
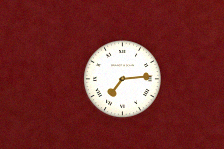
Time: {"hour": 7, "minute": 14}
